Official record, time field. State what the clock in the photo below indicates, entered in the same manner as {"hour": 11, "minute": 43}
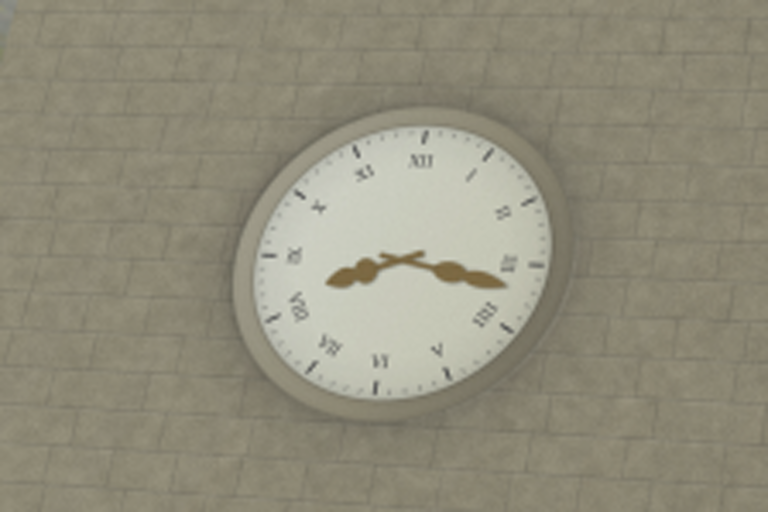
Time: {"hour": 8, "minute": 17}
